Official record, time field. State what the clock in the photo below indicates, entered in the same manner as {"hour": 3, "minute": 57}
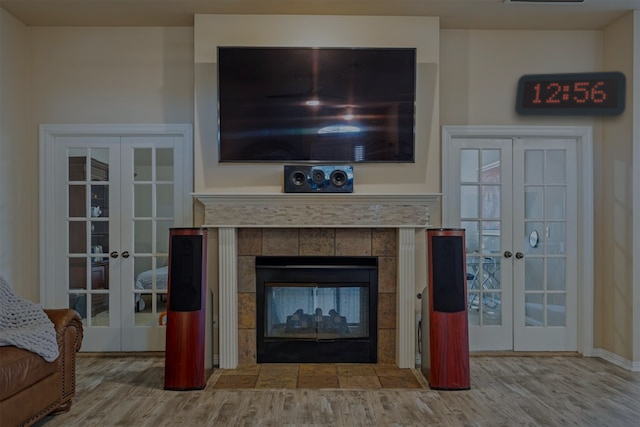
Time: {"hour": 12, "minute": 56}
